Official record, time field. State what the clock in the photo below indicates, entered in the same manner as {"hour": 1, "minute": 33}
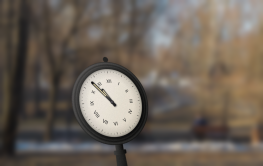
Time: {"hour": 10, "minute": 53}
